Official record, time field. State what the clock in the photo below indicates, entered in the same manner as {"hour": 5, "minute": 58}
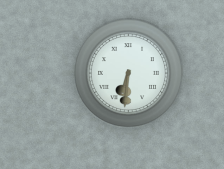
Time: {"hour": 6, "minute": 31}
